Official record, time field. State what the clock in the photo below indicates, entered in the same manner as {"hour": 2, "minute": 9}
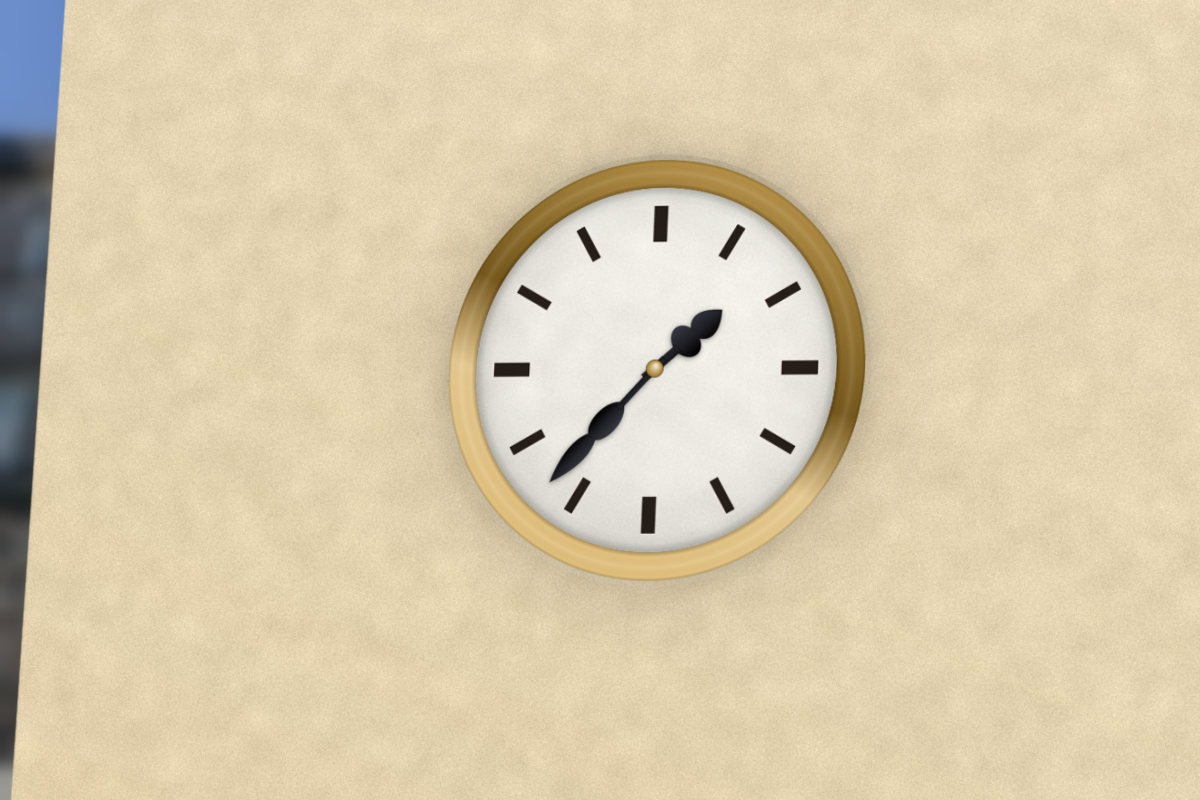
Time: {"hour": 1, "minute": 37}
